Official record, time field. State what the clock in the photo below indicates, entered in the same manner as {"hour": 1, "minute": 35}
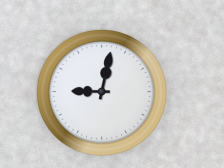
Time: {"hour": 9, "minute": 2}
